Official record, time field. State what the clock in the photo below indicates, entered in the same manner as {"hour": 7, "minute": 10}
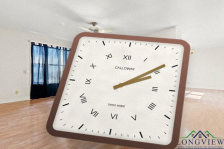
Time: {"hour": 2, "minute": 9}
